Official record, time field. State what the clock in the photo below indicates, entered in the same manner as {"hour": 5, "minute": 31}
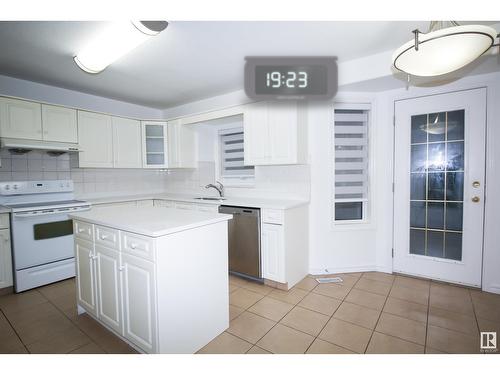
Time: {"hour": 19, "minute": 23}
